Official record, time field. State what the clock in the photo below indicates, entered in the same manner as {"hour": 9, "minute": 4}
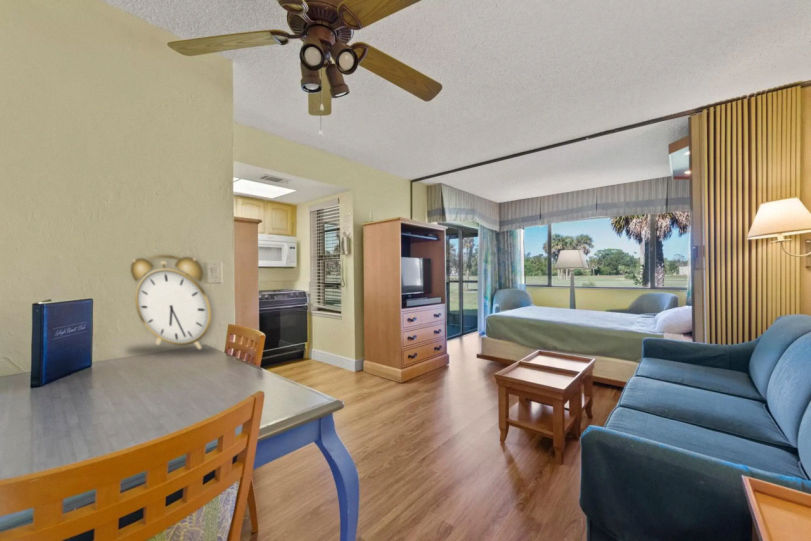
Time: {"hour": 6, "minute": 27}
